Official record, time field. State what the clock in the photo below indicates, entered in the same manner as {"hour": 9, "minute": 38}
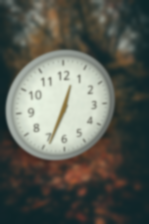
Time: {"hour": 12, "minute": 34}
